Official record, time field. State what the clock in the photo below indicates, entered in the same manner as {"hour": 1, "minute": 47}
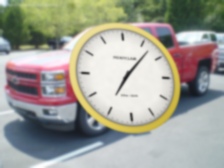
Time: {"hour": 7, "minute": 7}
